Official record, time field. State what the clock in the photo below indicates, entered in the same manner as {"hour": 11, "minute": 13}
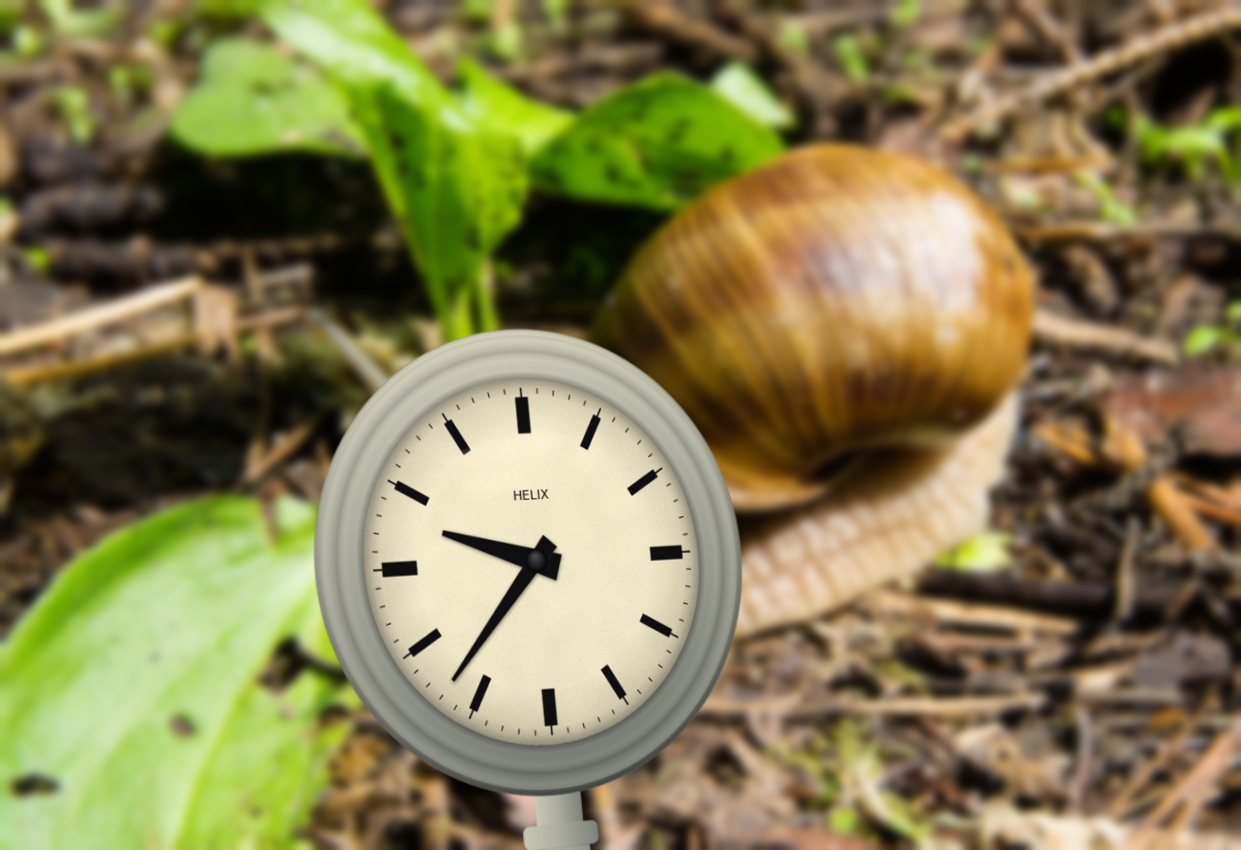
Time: {"hour": 9, "minute": 37}
